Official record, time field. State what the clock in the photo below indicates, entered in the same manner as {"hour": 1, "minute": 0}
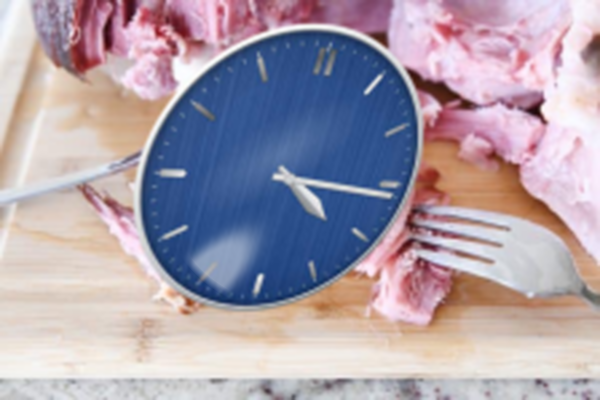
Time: {"hour": 4, "minute": 16}
